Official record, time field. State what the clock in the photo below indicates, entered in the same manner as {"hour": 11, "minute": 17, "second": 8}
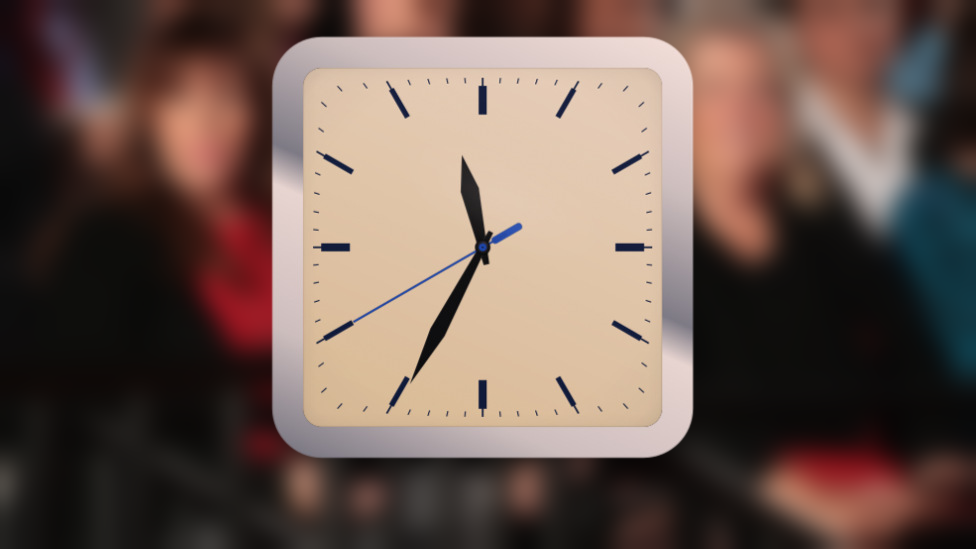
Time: {"hour": 11, "minute": 34, "second": 40}
